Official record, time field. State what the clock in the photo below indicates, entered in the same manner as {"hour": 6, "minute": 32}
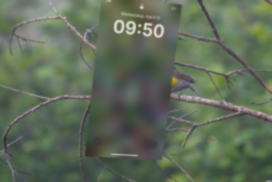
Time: {"hour": 9, "minute": 50}
